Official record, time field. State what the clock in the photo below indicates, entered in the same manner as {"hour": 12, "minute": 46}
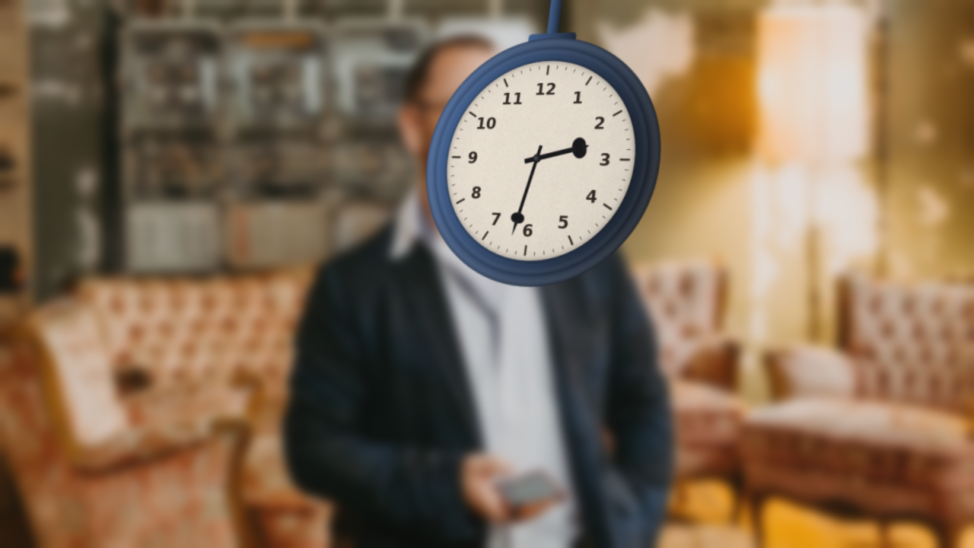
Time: {"hour": 2, "minute": 32}
